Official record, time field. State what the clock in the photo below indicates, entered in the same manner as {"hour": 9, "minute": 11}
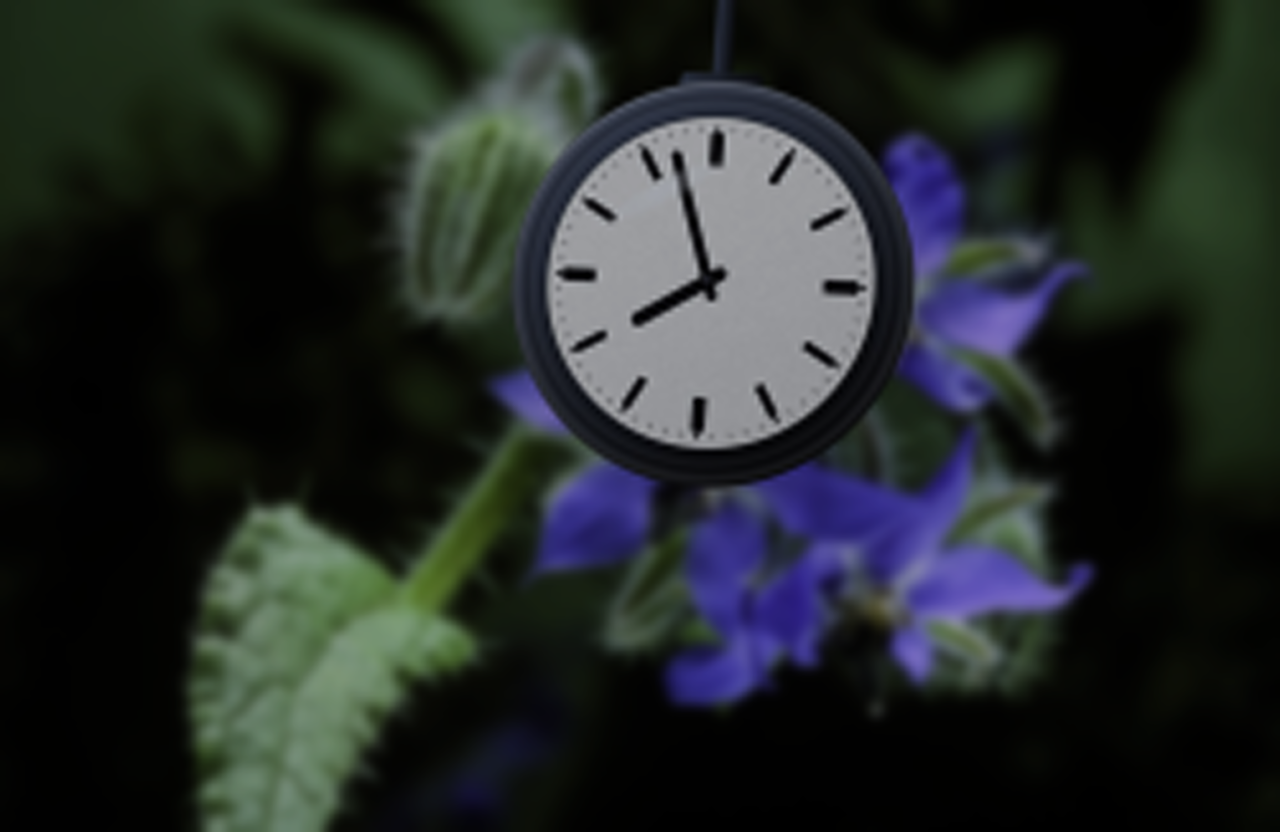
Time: {"hour": 7, "minute": 57}
